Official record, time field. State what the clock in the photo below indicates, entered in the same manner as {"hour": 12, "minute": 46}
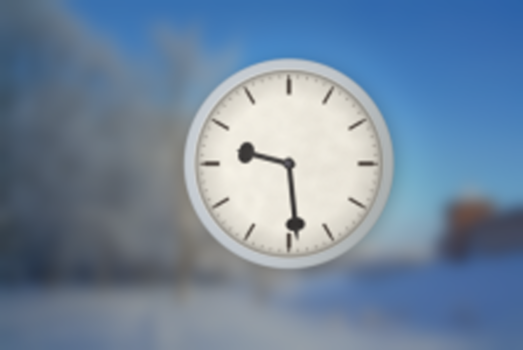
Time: {"hour": 9, "minute": 29}
